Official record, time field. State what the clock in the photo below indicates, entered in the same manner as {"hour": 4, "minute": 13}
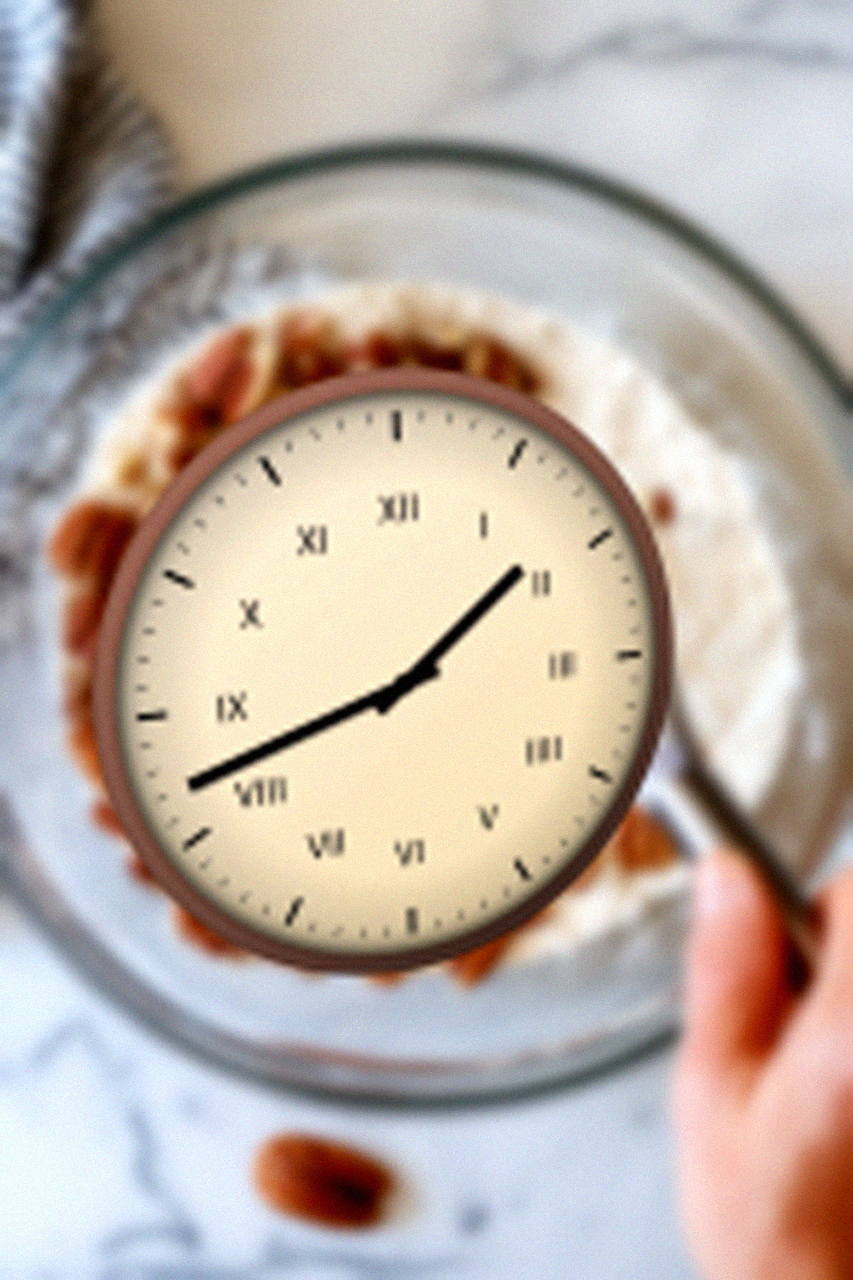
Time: {"hour": 1, "minute": 42}
